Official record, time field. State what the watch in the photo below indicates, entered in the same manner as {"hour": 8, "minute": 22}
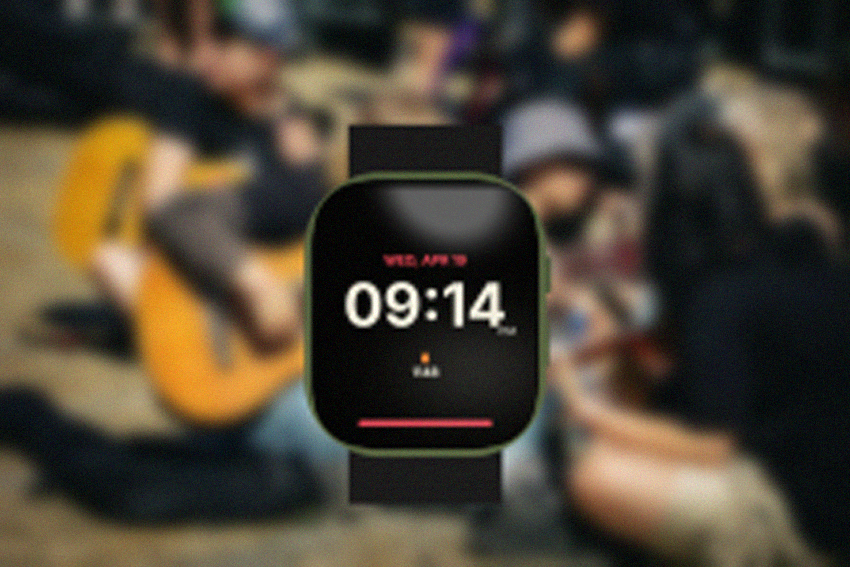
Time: {"hour": 9, "minute": 14}
